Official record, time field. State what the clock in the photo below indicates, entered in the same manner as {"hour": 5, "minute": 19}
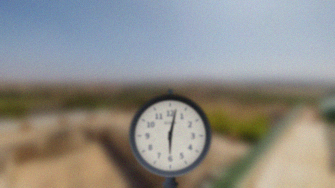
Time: {"hour": 6, "minute": 2}
